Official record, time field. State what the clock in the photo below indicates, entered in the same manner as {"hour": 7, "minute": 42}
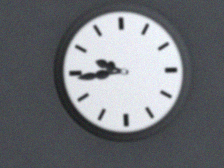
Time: {"hour": 9, "minute": 44}
